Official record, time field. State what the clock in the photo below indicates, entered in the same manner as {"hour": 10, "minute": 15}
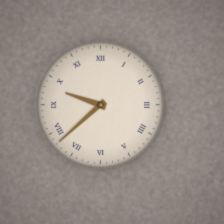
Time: {"hour": 9, "minute": 38}
